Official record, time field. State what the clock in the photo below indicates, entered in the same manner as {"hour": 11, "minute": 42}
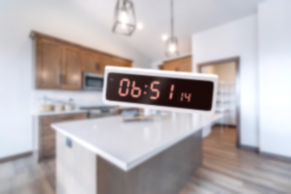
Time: {"hour": 6, "minute": 51}
